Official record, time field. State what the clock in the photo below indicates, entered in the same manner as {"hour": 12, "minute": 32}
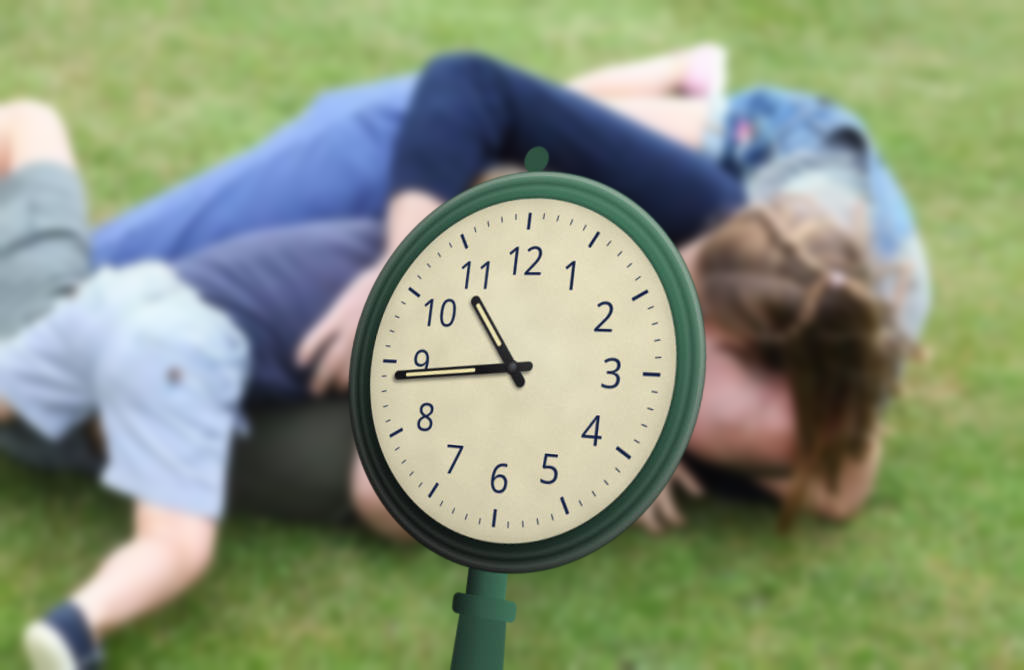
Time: {"hour": 10, "minute": 44}
